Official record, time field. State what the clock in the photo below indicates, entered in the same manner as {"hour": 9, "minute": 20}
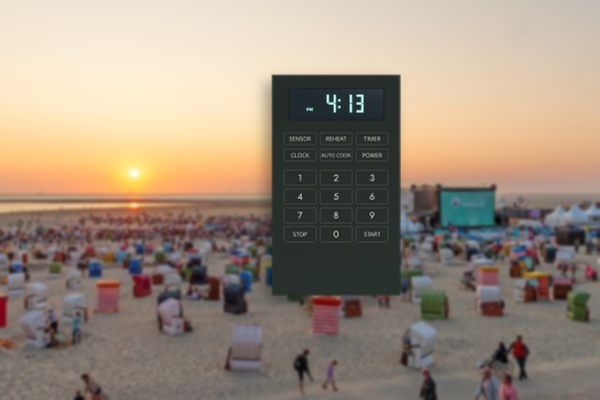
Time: {"hour": 4, "minute": 13}
